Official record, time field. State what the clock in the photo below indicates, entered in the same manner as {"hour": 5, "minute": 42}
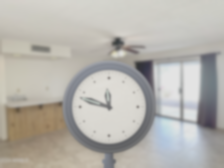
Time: {"hour": 11, "minute": 48}
